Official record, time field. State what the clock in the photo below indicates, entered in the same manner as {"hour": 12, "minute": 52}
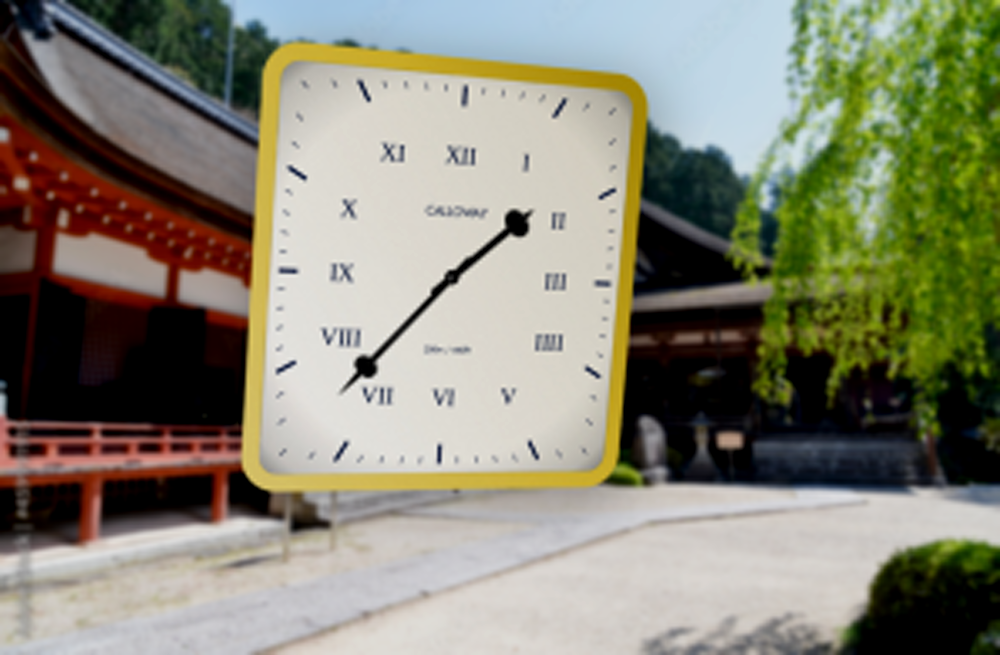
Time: {"hour": 1, "minute": 37}
